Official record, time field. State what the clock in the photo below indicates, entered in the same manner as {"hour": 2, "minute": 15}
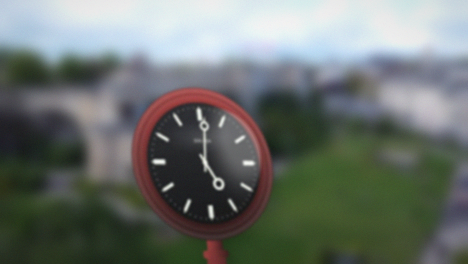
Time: {"hour": 5, "minute": 1}
